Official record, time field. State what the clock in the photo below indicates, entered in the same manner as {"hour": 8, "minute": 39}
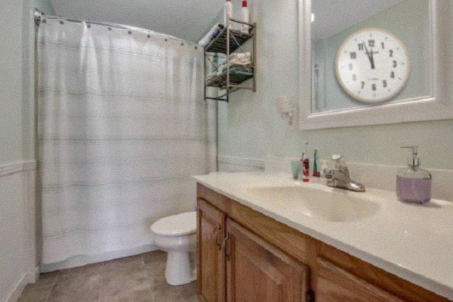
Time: {"hour": 11, "minute": 57}
